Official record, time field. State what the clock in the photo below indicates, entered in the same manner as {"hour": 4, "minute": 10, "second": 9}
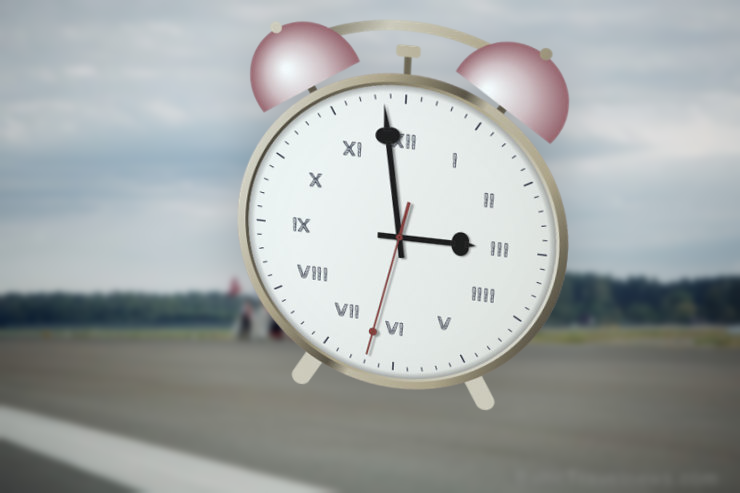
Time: {"hour": 2, "minute": 58, "second": 32}
